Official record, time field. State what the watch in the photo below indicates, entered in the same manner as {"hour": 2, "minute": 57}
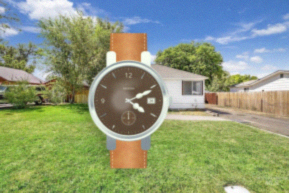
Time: {"hour": 4, "minute": 11}
